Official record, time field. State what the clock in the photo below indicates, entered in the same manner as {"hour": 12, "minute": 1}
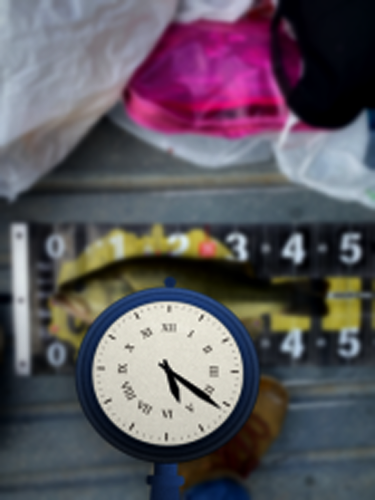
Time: {"hour": 5, "minute": 21}
